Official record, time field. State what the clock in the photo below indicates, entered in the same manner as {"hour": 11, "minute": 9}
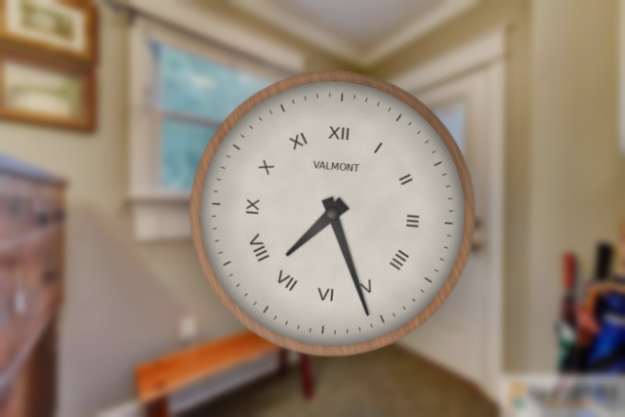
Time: {"hour": 7, "minute": 26}
